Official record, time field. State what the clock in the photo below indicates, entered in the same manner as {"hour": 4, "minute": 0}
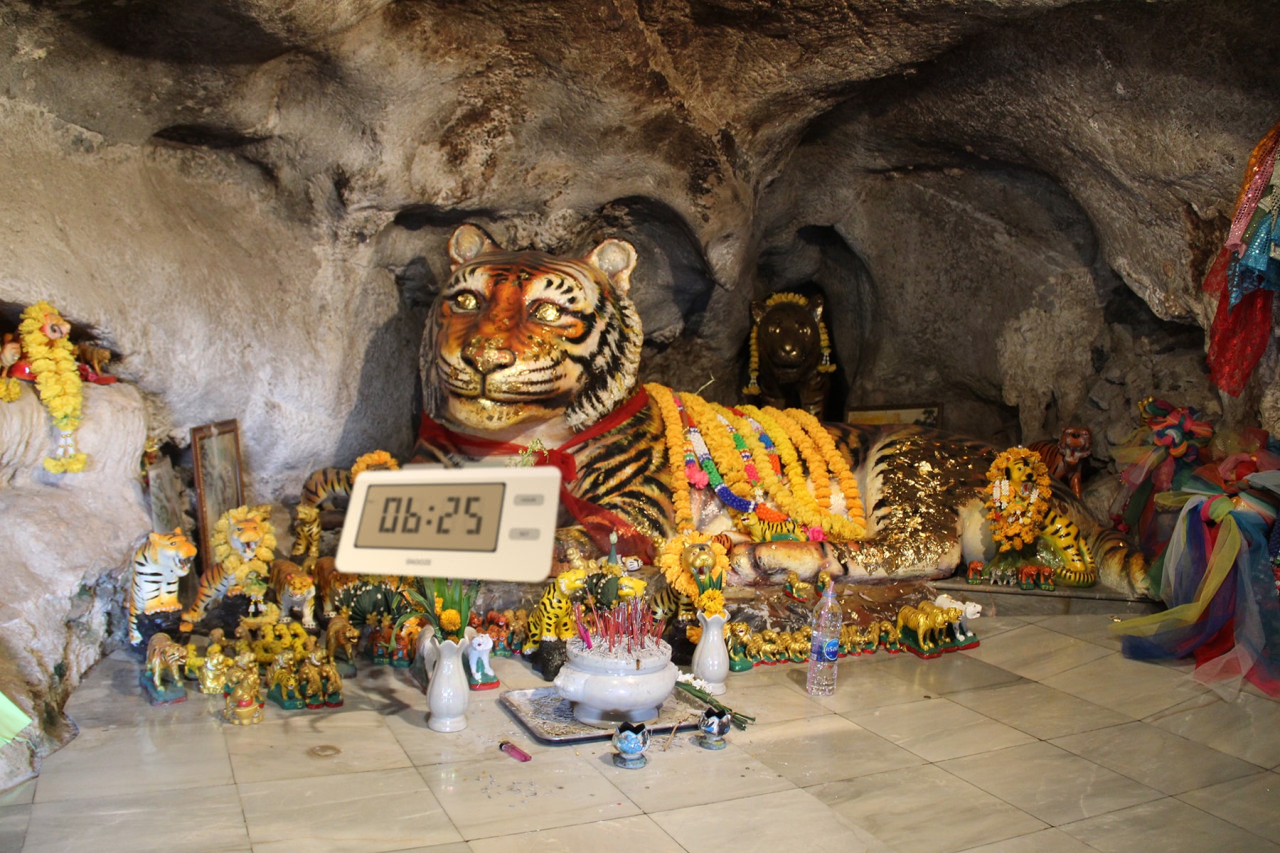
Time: {"hour": 6, "minute": 25}
